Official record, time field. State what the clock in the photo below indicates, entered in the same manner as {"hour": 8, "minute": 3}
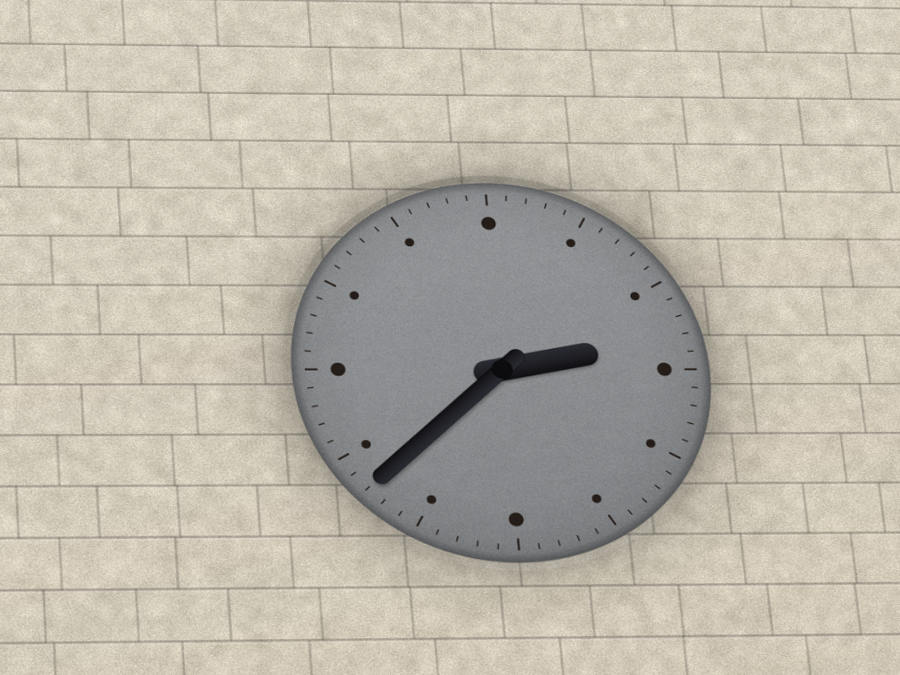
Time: {"hour": 2, "minute": 38}
